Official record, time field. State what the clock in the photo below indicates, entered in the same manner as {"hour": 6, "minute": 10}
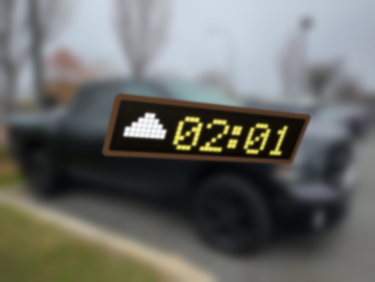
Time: {"hour": 2, "minute": 1}
